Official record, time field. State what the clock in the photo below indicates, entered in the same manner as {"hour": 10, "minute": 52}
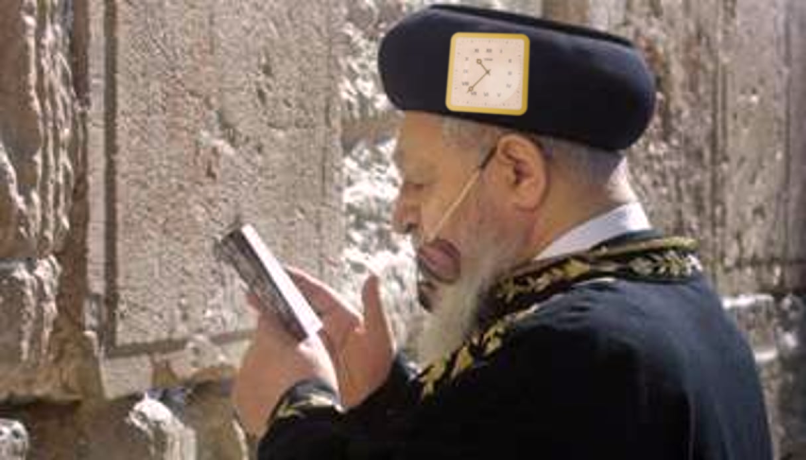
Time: {"hour": 10, "minute": 37}
